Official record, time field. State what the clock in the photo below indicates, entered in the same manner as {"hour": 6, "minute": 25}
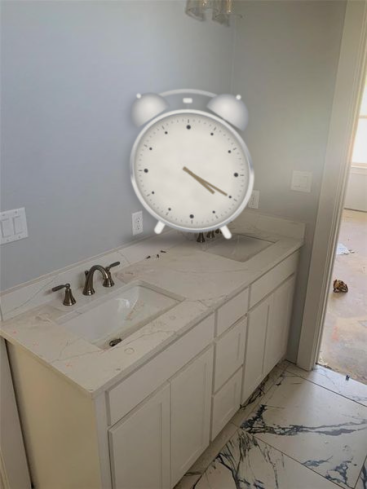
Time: {"hour": 4, "minute": 20}
